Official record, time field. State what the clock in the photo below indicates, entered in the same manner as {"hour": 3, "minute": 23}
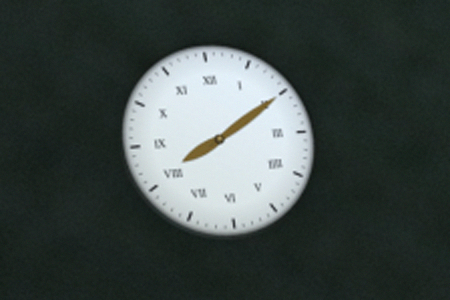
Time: {"hour": 8, "minute": 10}
